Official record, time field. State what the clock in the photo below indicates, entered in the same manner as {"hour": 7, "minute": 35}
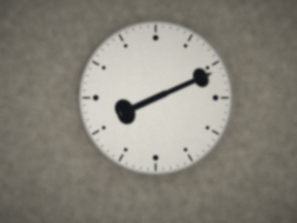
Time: {"hour": 8, "minute": 11}
